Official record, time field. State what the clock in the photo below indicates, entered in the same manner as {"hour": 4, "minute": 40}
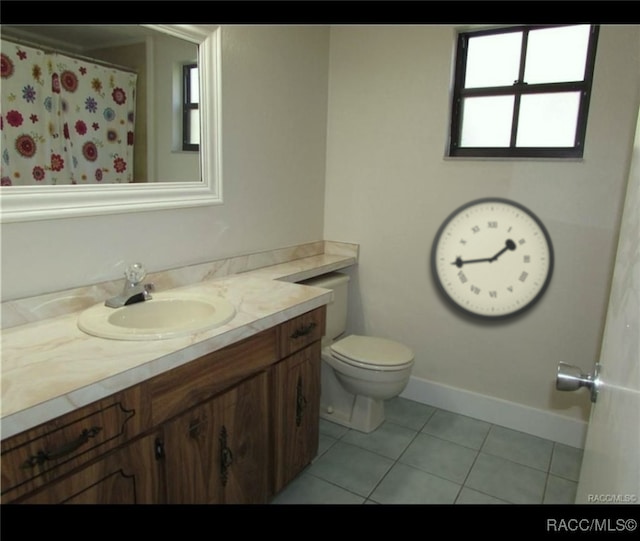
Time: {"hour": 1, "minute": 44}
